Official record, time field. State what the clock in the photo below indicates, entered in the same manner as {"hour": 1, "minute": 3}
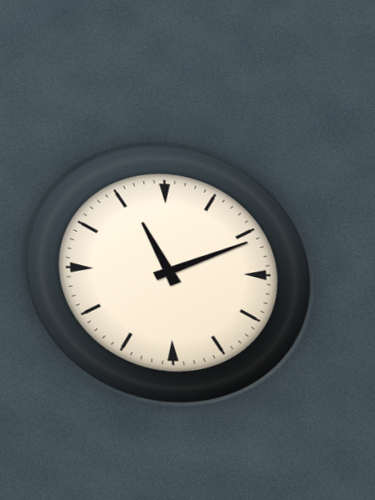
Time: {"hour": 11, "minute": 11}
